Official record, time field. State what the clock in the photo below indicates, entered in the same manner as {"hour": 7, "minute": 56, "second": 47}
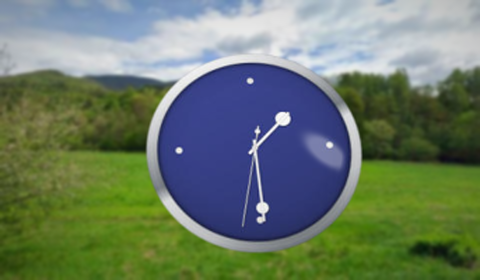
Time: {"hour": 1, "minute": 29, "second": 32}
